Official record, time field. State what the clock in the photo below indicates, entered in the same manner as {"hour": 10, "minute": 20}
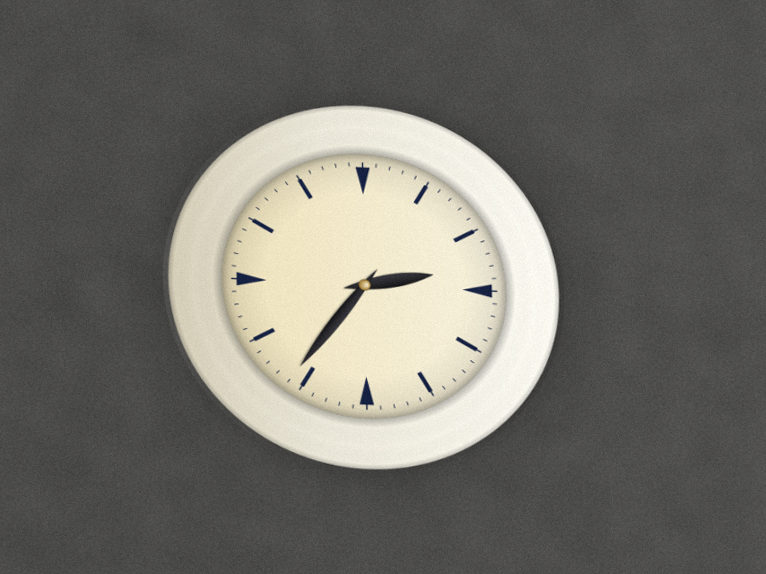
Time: {"hour": 2, "minute": 36}
